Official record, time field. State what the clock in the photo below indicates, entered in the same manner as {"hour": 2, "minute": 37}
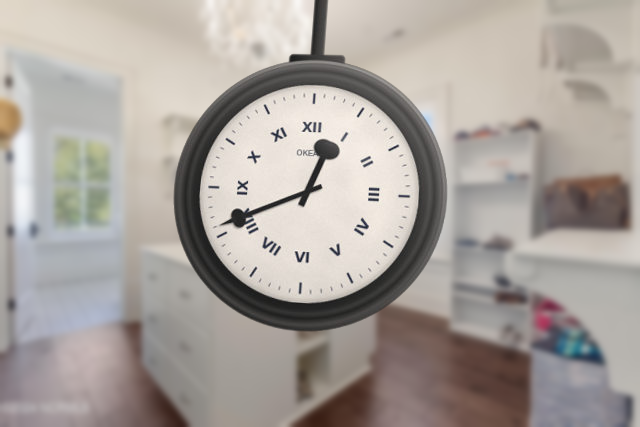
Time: {"hour": 12, "minute": 41}
